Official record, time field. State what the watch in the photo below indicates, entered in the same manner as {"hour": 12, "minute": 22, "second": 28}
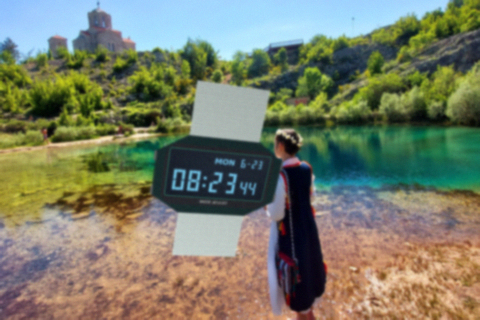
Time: {"hour": 8, "minute": 23, "second": 44}
